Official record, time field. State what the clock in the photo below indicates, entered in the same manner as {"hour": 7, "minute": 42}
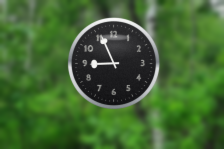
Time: {"hour": 8, "minute": 56}
